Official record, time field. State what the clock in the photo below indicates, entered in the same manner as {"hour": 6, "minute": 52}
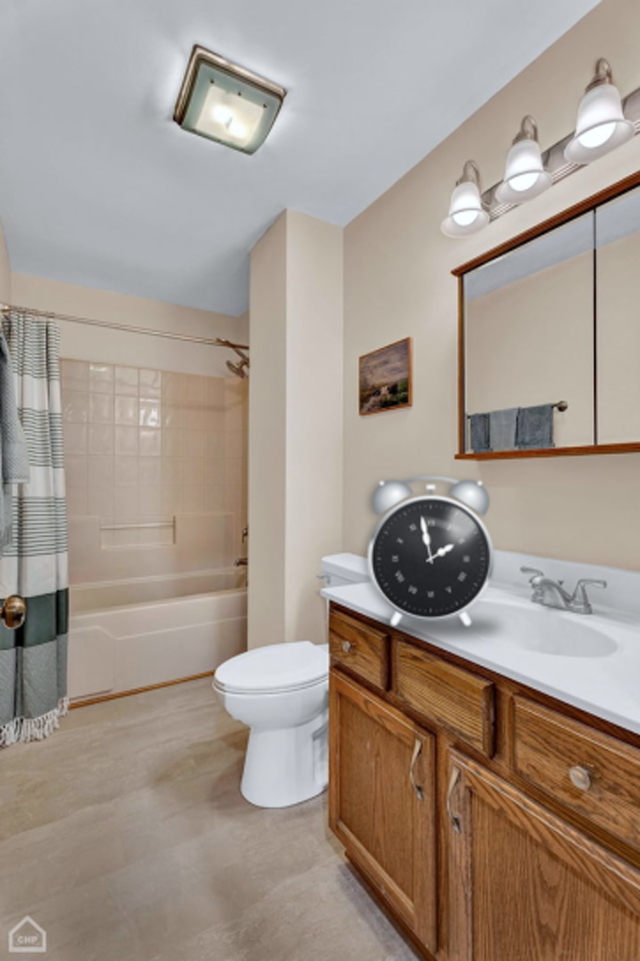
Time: {"hour": 1, "minute": 58}
